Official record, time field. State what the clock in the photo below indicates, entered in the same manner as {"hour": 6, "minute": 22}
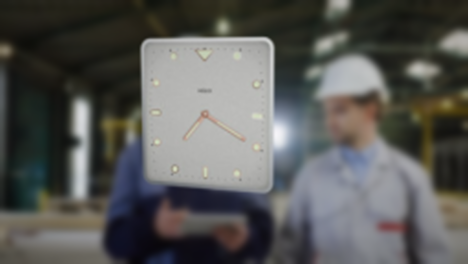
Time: {"hour": 7, "minute": 20}
